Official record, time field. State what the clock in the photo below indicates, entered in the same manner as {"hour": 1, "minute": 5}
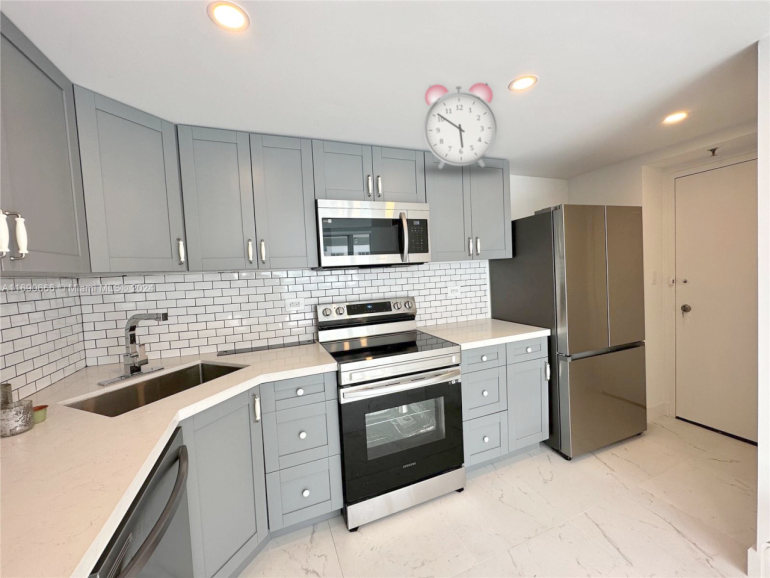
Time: {"hour": 5, "minute": 51}
